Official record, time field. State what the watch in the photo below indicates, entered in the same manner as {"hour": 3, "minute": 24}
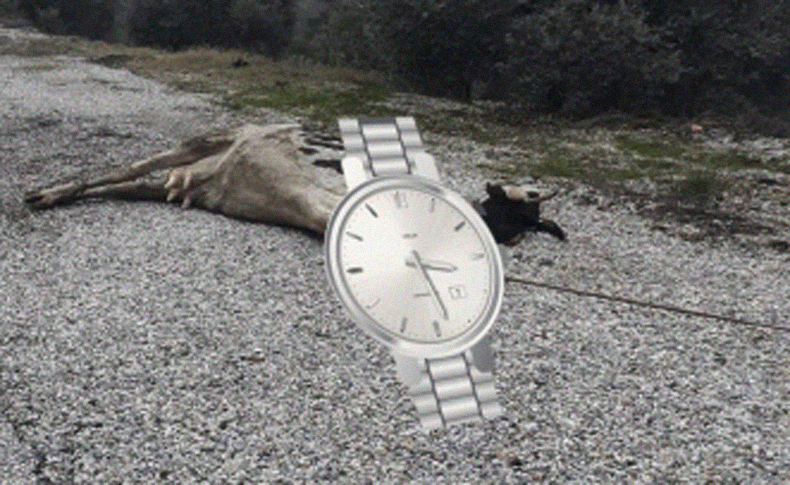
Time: {"hour": 3, "minute": 28}
